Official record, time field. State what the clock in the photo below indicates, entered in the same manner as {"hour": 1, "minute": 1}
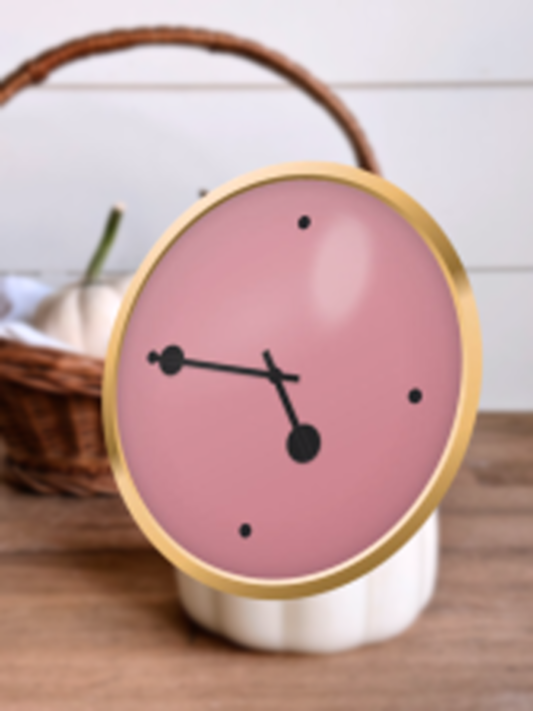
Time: {"hour": 4, "minute": 45}
